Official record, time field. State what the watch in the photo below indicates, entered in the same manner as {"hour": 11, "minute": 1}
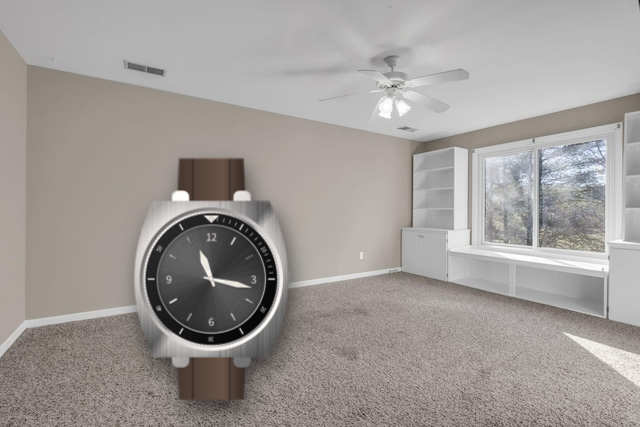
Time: {"hour": 11, "minute": 17}
